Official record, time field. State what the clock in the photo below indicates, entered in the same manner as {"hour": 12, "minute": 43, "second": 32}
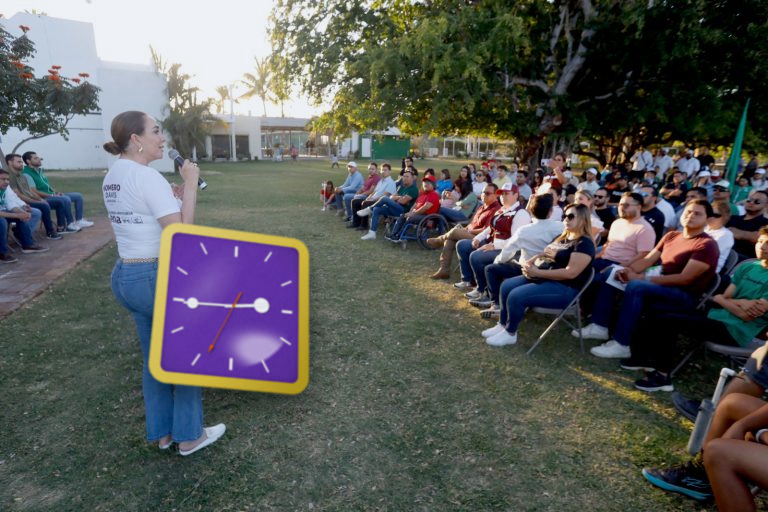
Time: {"hour": 2, "minute": 44, "second": 34}
